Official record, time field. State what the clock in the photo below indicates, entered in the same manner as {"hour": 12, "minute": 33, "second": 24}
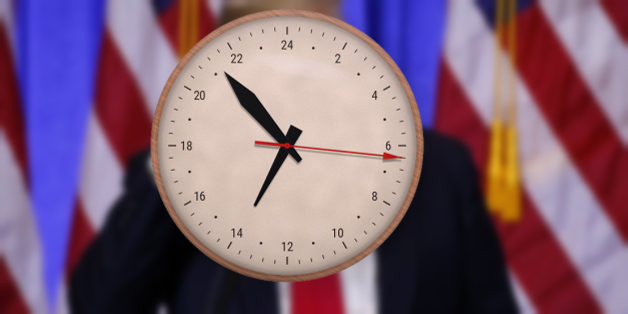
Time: {"hour": 13, "minute": 53, "second": 16}
